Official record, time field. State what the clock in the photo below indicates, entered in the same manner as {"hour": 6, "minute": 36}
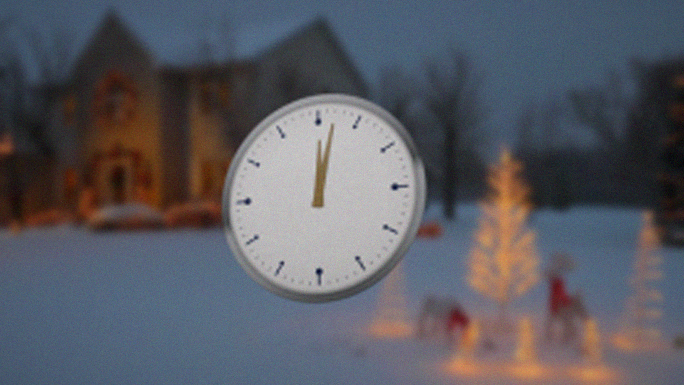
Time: {"hour": 12, "minute": 2}
